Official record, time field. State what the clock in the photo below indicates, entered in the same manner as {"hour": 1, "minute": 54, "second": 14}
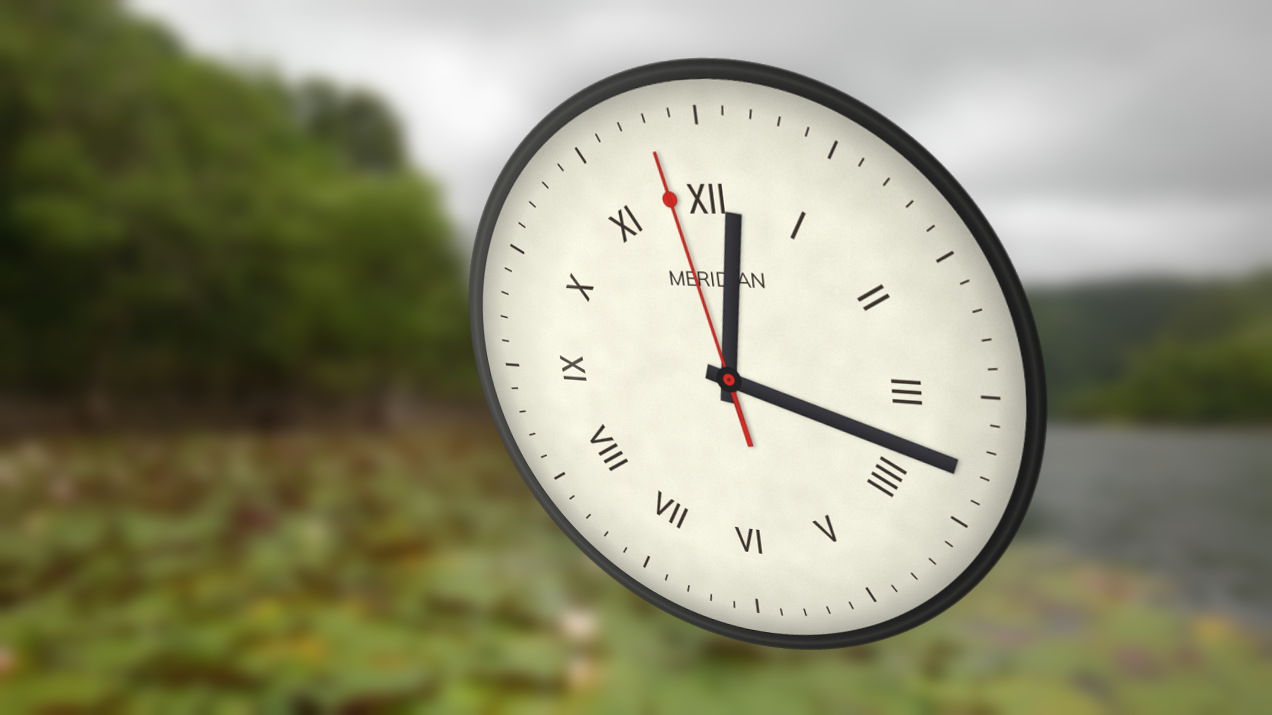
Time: {"hour": 12, "minute": 17, "second": 58}
